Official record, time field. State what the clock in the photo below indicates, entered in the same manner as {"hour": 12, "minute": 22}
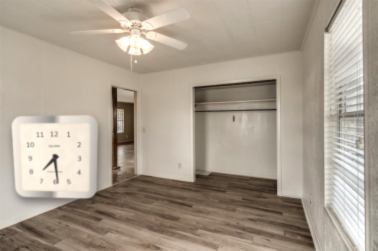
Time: {"hour": 7, "minute": 29}
